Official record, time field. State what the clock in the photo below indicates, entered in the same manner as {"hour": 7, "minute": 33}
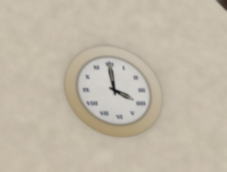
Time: {"hour": 4, "minute": 0}
